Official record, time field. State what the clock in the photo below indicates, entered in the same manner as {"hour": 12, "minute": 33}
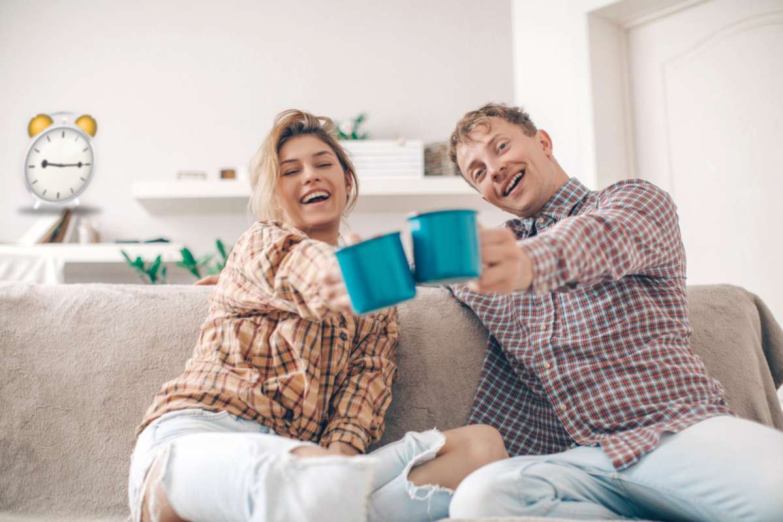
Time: {"hour": 9, "minute": 15}
